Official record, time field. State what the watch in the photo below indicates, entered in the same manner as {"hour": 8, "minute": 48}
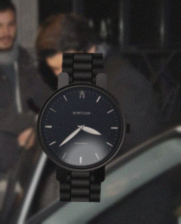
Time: {"hour": 3, "minute": 38}
